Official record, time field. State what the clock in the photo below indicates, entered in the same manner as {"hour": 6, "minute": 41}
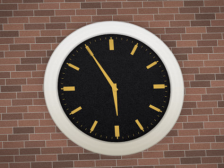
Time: {"hour": 5, "minute": 55}
